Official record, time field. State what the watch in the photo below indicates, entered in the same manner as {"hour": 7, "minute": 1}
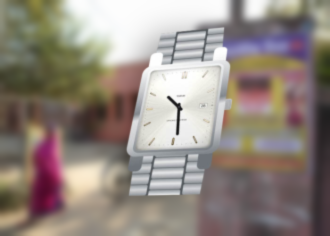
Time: {"hour": 10, "minute": 29}
